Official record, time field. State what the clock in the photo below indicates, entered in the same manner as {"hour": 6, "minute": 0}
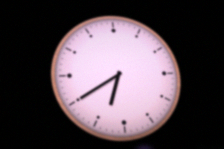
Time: {"hour": 6, "minute": 40}
